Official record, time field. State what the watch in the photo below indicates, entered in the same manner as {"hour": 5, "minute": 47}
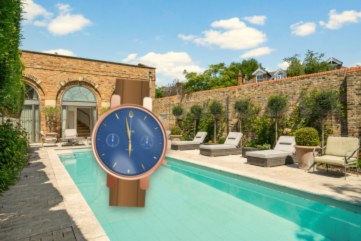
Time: {"hour": 5, "minute": 58}
